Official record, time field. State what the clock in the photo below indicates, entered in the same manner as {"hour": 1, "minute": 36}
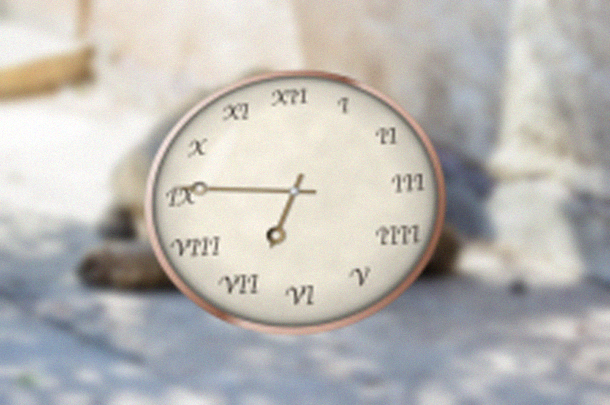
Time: {"hour": 6, "minute": 46}
